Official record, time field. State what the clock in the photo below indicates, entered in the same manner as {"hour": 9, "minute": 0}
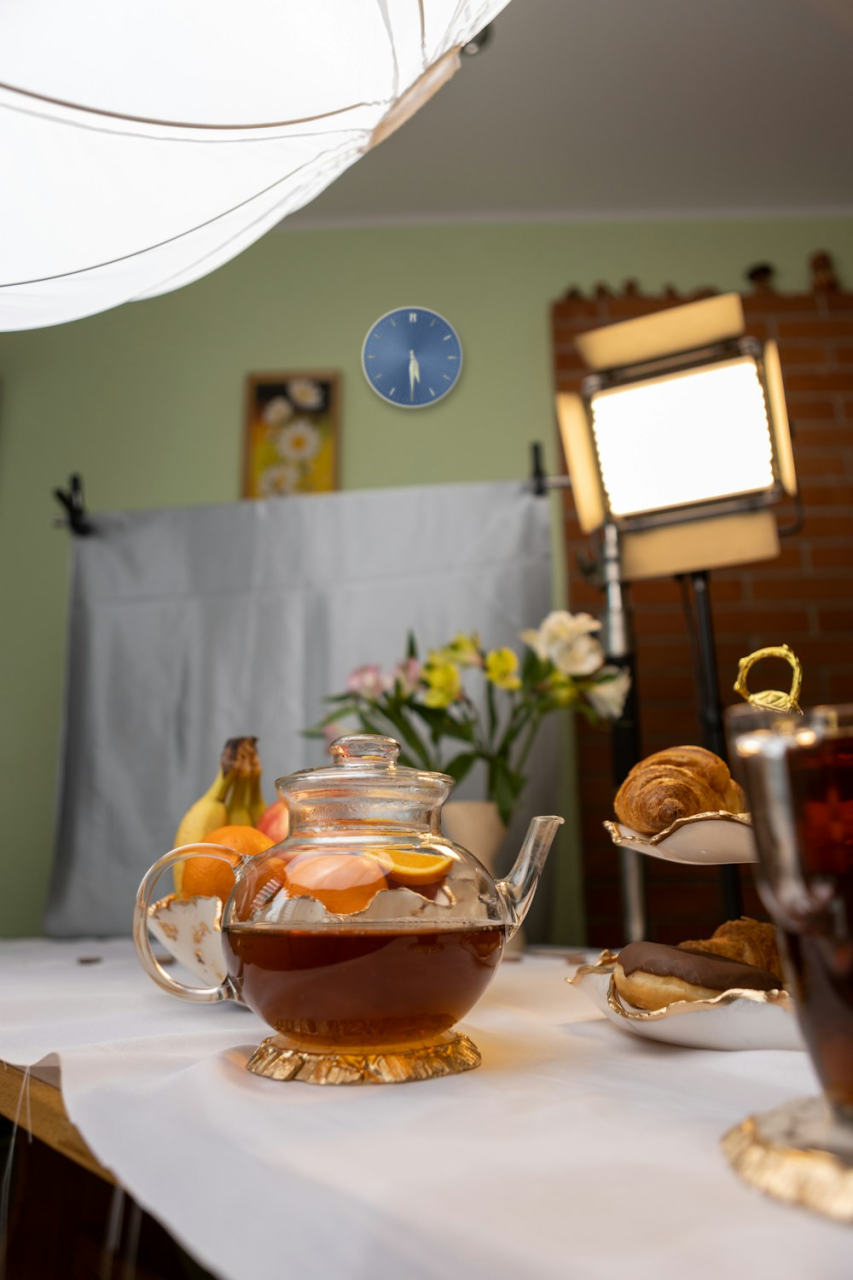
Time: {"hour": 5, "minute": 30}
